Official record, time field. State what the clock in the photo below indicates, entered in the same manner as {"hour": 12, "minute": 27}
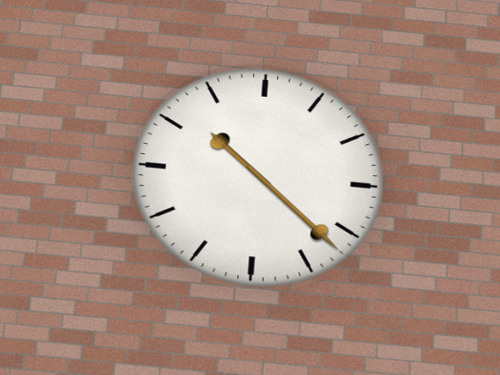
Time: {"hour": 10, "minute": 22}
